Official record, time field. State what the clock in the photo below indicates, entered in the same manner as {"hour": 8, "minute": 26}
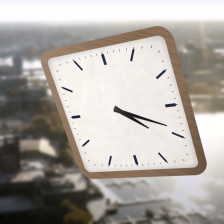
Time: {"hour": 4, "minute": 19}
